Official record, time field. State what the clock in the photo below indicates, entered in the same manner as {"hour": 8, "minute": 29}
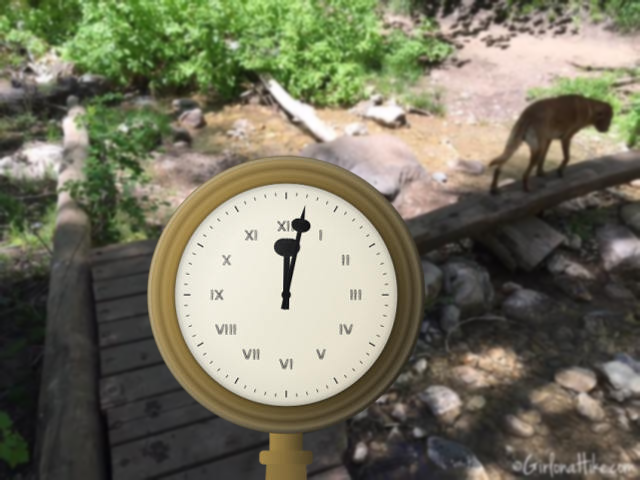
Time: {"hour": 12, "minute": 2}
